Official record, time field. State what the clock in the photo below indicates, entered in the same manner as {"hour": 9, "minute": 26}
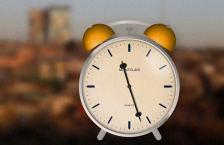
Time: {"hour": 11, "minute": 27}
